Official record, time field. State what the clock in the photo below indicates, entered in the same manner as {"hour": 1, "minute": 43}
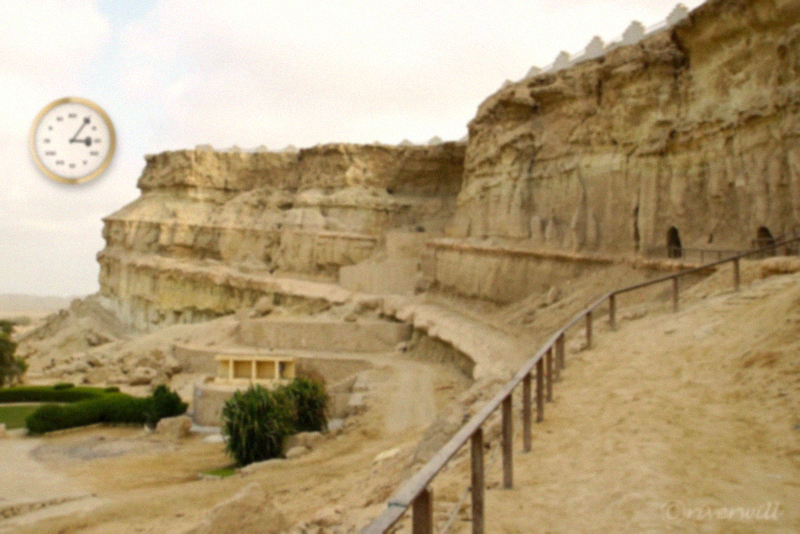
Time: {"hour": 3, "minute": 6}
